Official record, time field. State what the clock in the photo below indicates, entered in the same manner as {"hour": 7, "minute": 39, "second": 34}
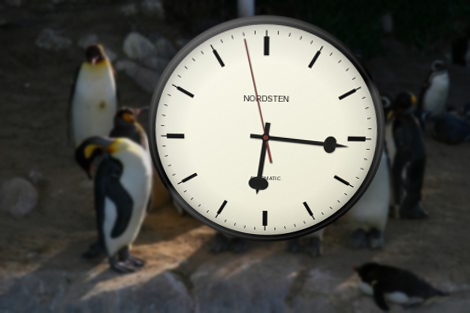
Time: {"hour": 6, "minute": 15, "second": 58}
